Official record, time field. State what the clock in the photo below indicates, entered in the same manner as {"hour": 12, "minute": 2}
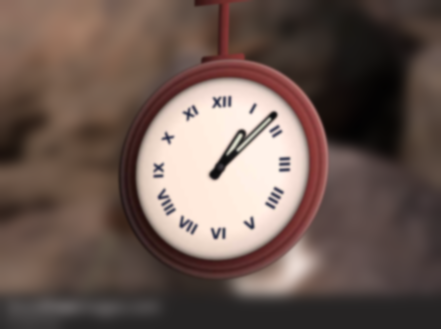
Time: {"hour": 1, "minute": 8}
